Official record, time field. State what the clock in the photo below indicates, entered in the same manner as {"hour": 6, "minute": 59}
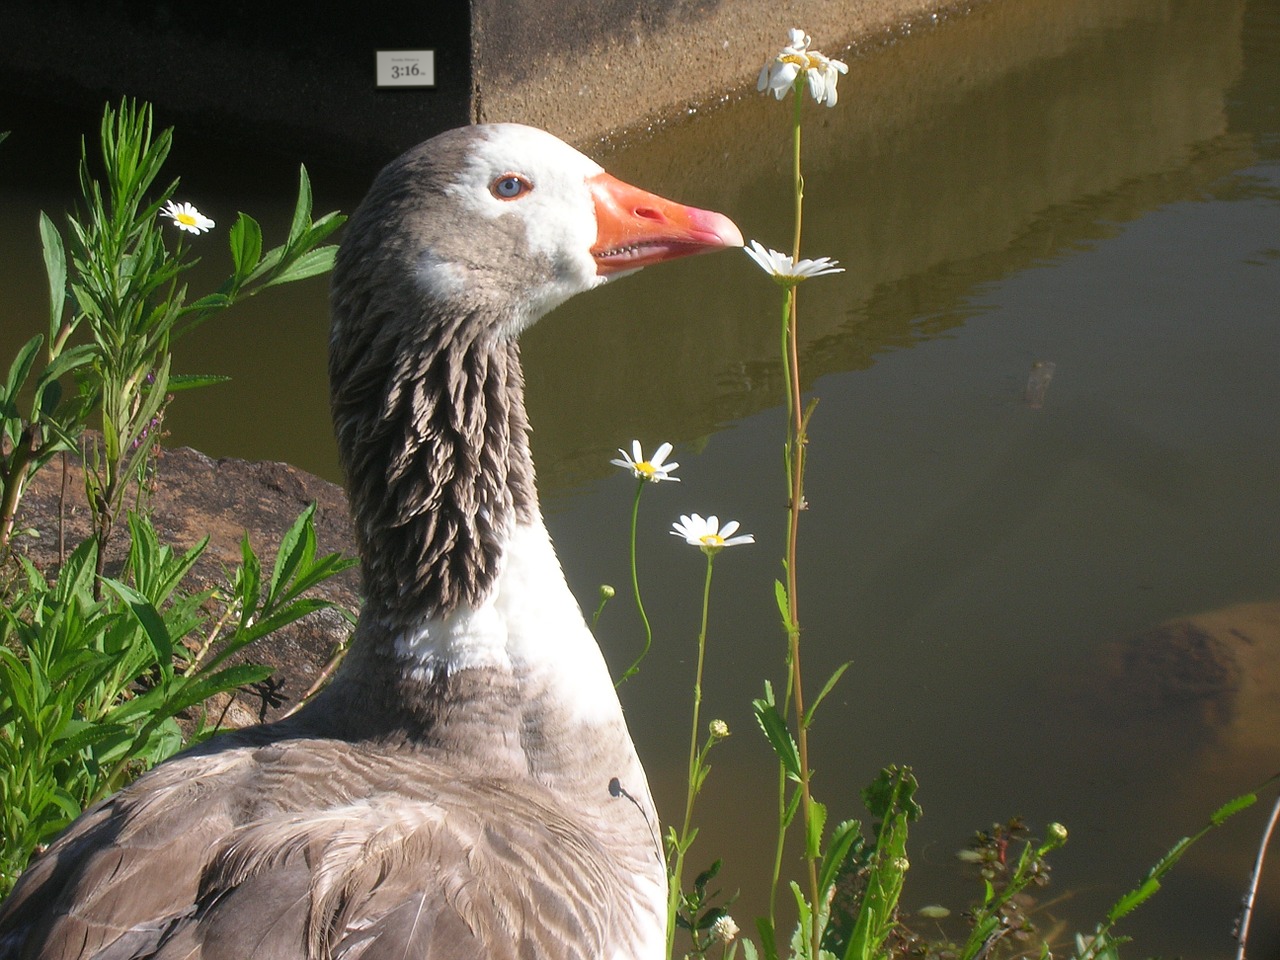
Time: {"hour": 3, "minute": 16}
